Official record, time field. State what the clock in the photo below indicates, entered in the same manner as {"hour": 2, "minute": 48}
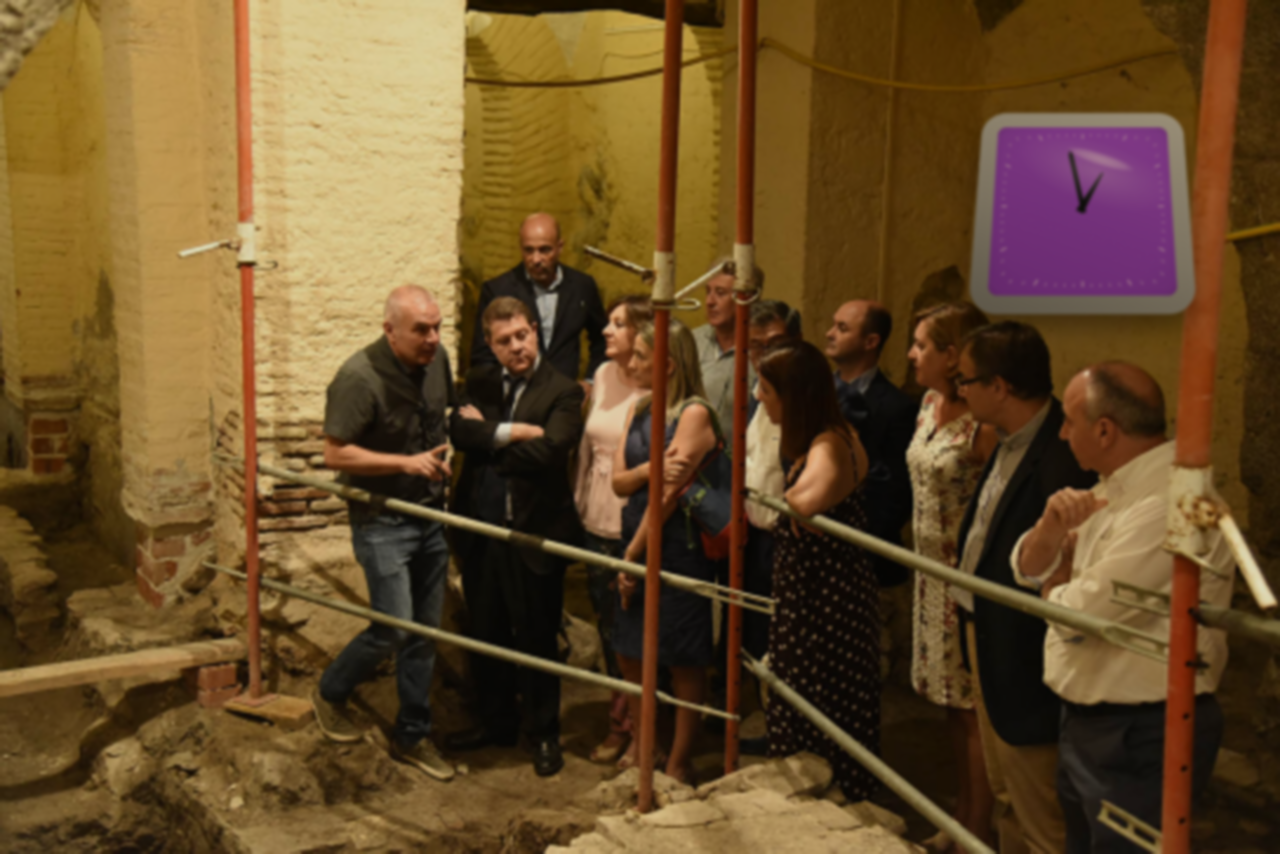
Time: {"hour": 12, "minute": 58}
